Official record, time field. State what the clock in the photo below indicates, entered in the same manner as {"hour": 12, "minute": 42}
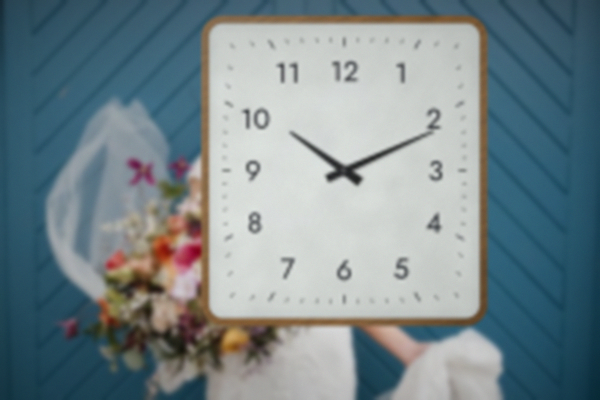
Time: {"hour": 10, "minute": 11}
